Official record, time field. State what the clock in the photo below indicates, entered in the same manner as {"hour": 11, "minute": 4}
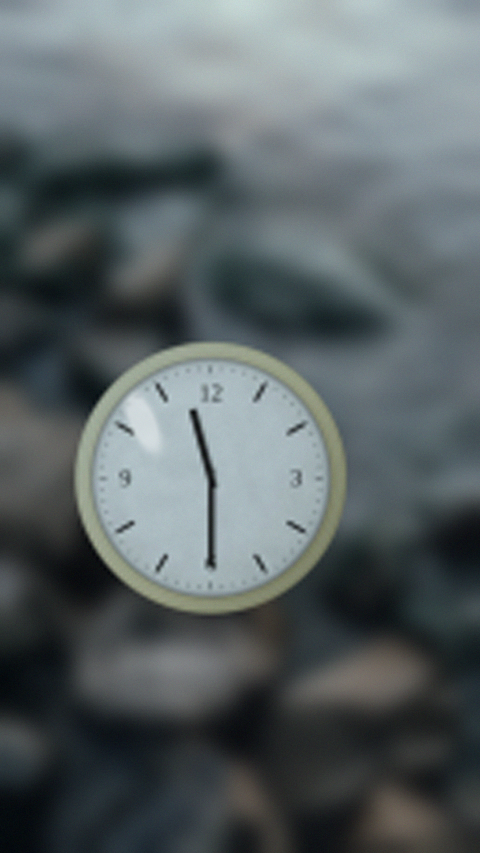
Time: {"hour": 11, "minute": 30}
